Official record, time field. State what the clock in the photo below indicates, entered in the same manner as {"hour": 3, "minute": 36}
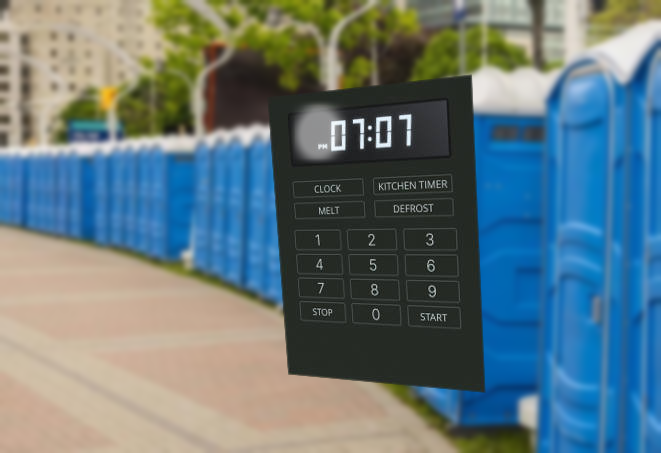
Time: {"hour": 7, "minute": 7}
